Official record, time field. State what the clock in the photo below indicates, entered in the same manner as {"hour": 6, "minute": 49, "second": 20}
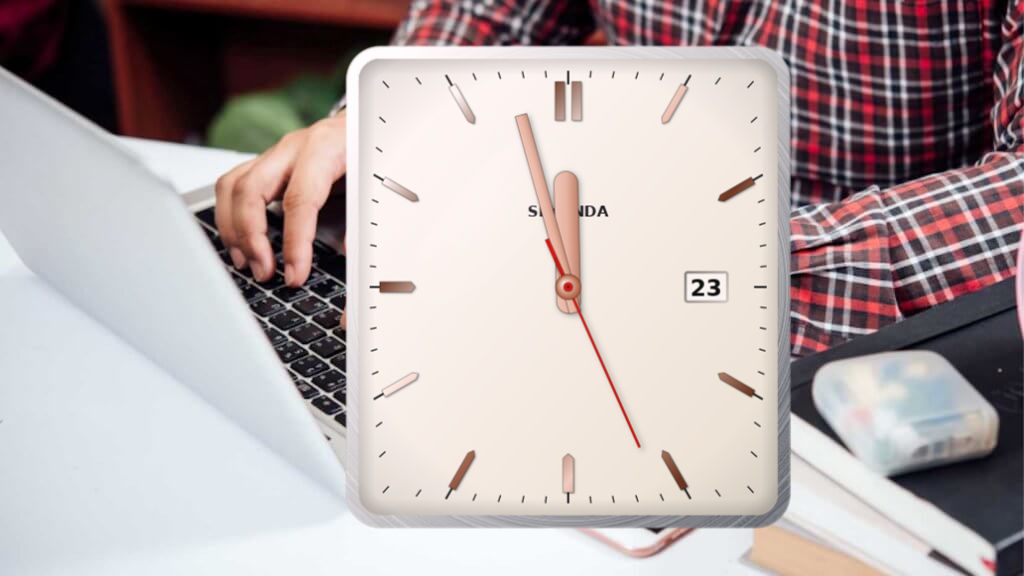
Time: {"hour": 11, "minute": 57, "second": 26}
